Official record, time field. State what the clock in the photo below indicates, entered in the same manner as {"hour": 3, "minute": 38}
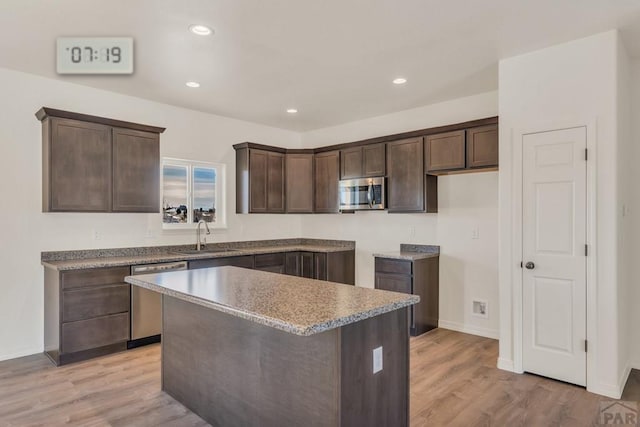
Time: {"hour": 7, "minute": 19}
